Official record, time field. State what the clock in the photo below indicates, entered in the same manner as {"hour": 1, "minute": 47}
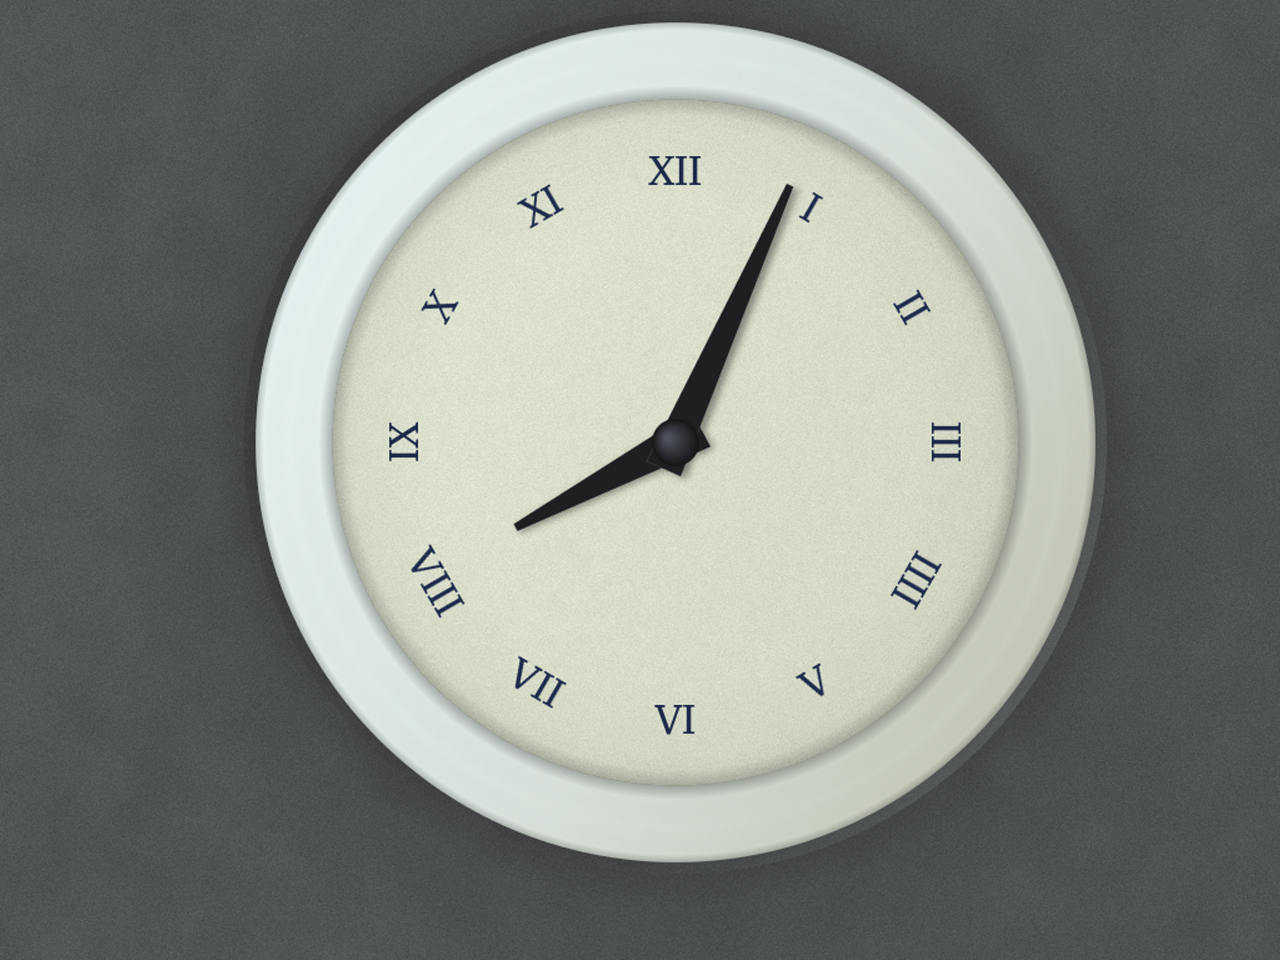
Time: {"hour": 8, "minute": 4}
